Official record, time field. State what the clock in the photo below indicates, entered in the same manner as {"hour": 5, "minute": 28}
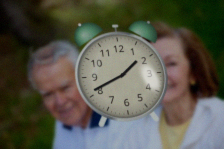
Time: {"hour": 1, "minute": 41}
